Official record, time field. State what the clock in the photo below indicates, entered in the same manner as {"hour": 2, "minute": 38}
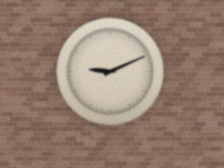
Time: {"hour": 9, "minute": 11}
